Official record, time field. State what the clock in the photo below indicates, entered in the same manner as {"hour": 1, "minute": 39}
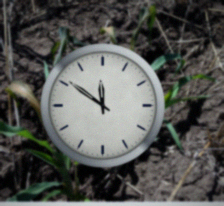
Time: {"hour": 11, "minute": 51}
